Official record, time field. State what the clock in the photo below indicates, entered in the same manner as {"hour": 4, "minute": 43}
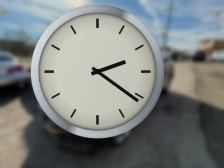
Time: {"hour": 2, "minute": 21}
